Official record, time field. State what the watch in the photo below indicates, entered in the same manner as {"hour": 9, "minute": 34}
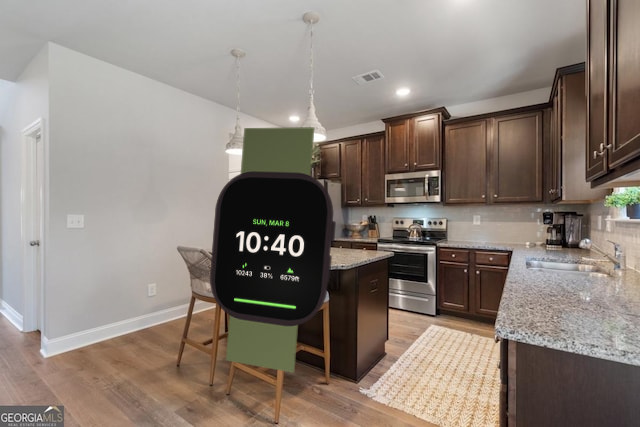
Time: {"hour": 10, "minute": 40}
